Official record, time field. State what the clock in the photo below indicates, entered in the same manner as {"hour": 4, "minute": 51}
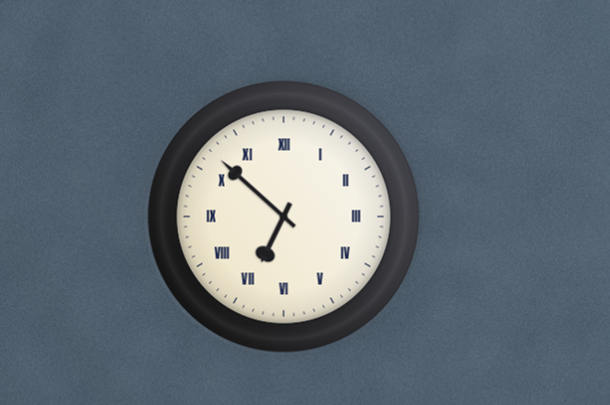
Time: {"hour": 6, "minute": 52}
